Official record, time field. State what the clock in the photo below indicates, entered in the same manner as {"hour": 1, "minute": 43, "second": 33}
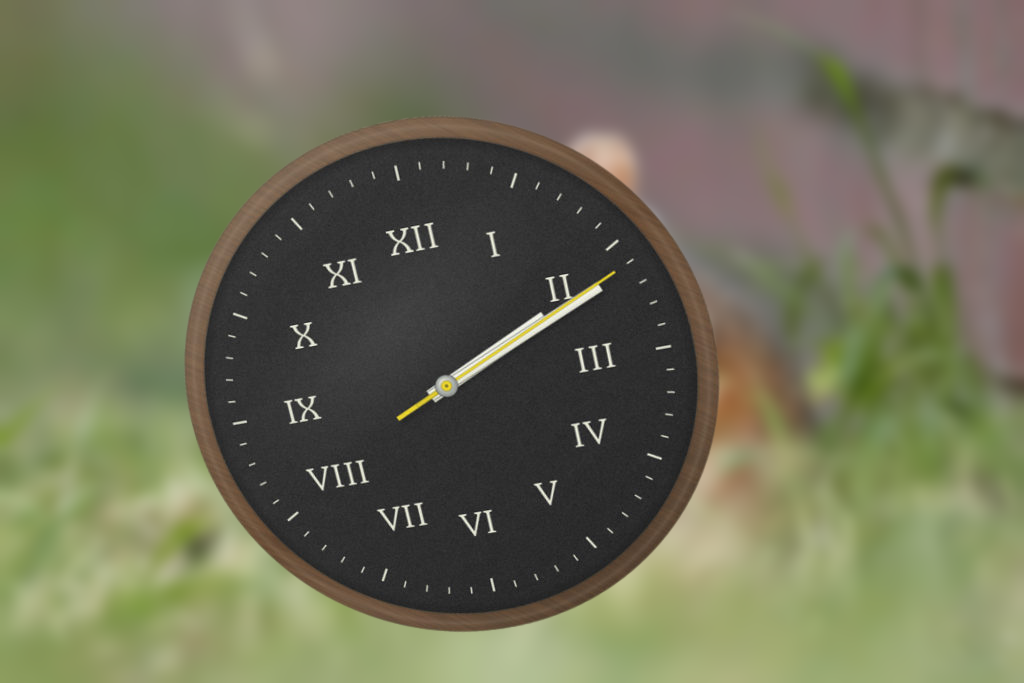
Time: {"hour": 2, "minute": 11, "second": 11}
